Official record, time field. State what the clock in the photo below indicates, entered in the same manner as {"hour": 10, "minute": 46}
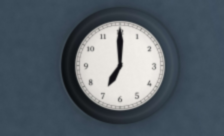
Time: {"hour": 7, "minute": 0}
